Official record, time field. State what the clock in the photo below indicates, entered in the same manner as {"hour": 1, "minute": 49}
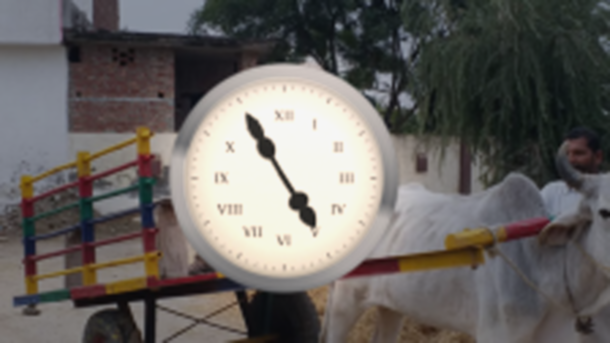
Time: {"hour": 4, "minute": 55}
